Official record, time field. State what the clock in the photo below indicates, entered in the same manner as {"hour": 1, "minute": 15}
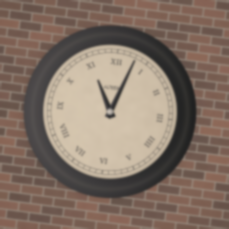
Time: {"hour": 11, "minute": 3}
